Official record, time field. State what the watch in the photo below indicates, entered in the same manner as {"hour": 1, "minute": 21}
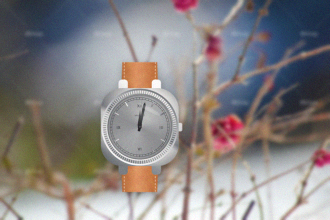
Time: {"hour": 12, "minute": 2}
